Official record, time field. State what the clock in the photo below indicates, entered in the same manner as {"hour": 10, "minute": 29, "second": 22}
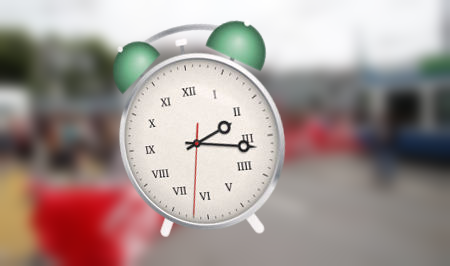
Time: {"hour": 2, "minute": 16, "second": 32}
